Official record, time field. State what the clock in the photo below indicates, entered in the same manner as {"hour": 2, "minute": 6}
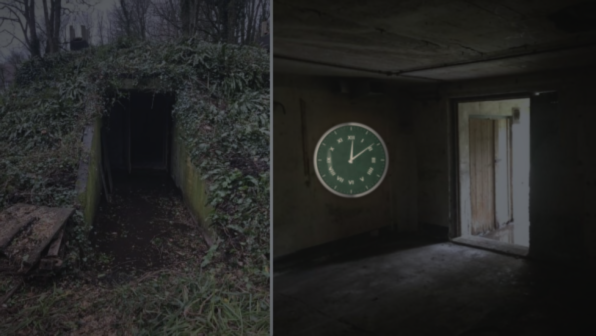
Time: {"hour": 12, "minute": 9}
